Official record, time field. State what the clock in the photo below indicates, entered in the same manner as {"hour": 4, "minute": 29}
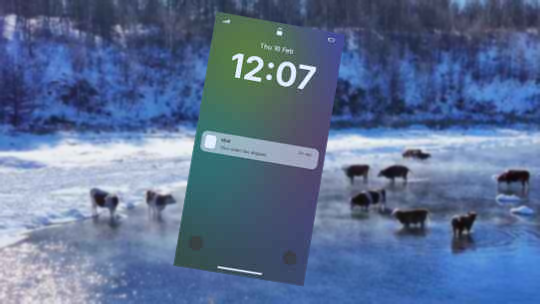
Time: {"hour": 12, "minute": 7}
